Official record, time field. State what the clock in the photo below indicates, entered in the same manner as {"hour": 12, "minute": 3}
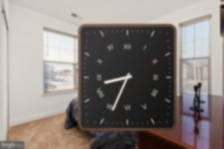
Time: {"hour": 8, "minute": 34}
